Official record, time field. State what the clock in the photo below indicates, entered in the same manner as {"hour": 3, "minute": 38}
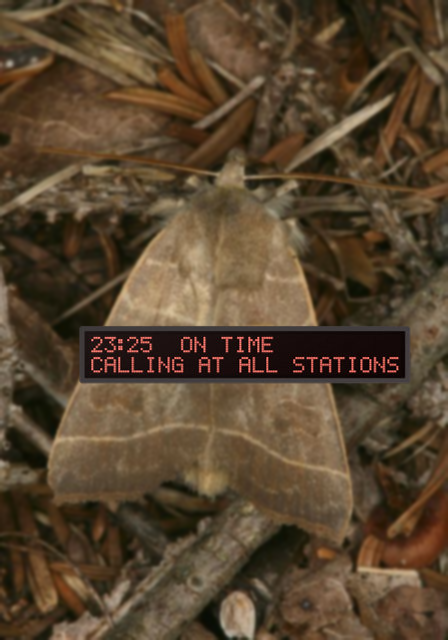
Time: {"hour": 23, "minute": 25}
